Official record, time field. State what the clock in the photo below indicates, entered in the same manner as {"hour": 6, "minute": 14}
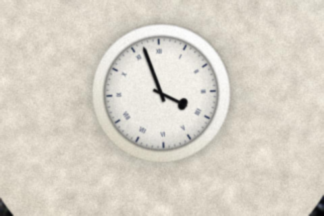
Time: {"hour": 3, "minute": 57}
